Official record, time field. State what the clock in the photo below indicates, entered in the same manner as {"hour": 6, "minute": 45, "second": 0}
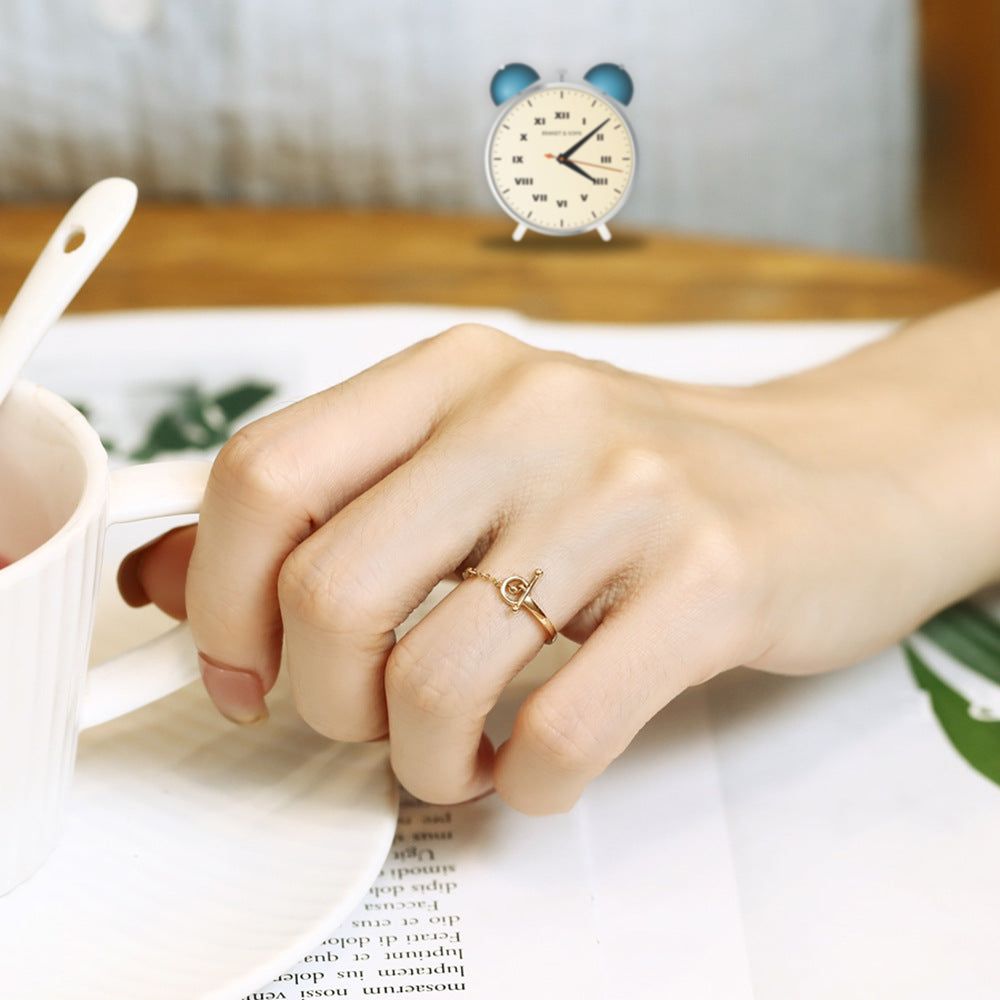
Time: {"hour": 4, "minute": 8, "second": 17}
